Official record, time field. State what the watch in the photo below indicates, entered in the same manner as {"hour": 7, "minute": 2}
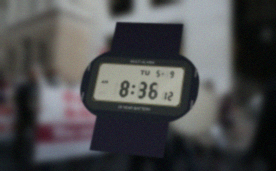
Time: {"hour": 8, "minute": 36}
